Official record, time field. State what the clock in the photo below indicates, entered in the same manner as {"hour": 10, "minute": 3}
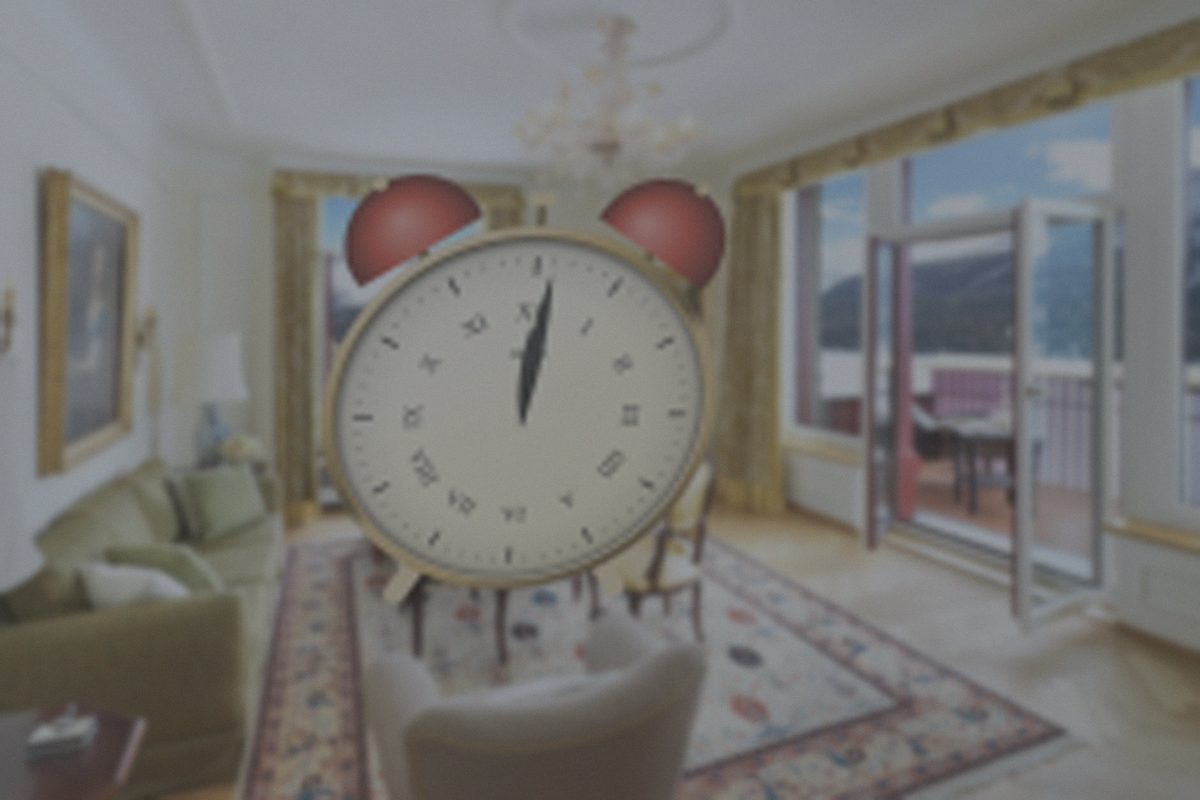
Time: {"hour": 12, "minute": 1}
